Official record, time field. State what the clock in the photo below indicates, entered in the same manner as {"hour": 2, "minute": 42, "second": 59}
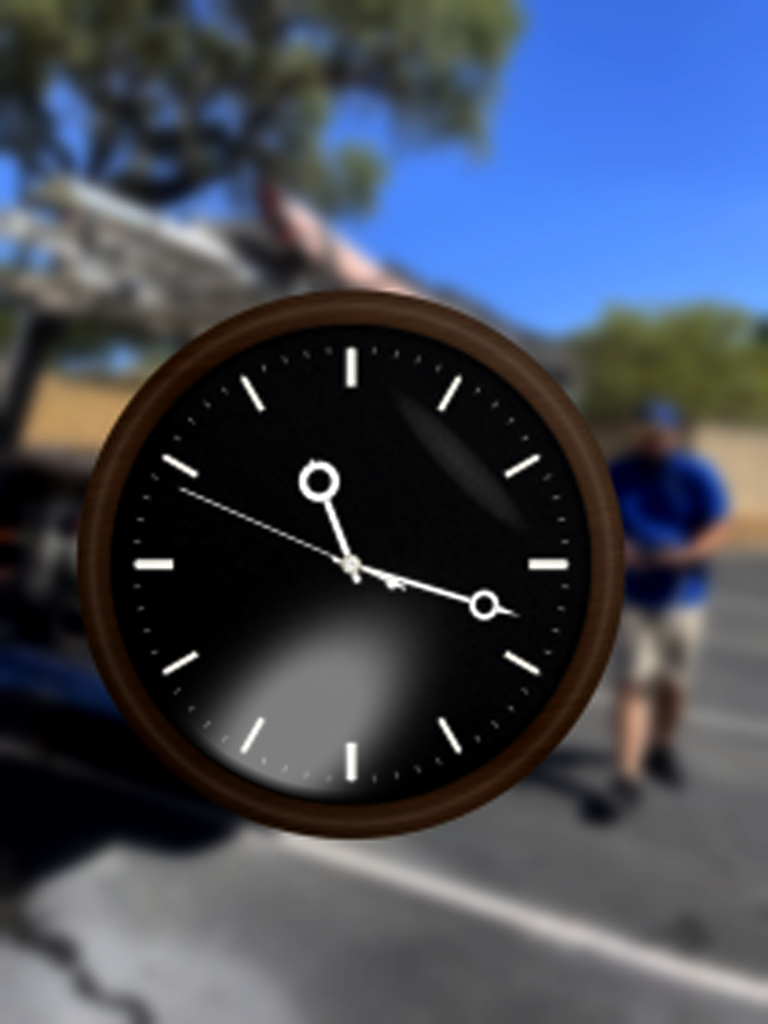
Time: {"hour": 11, "minute": 17, "second": 49}
